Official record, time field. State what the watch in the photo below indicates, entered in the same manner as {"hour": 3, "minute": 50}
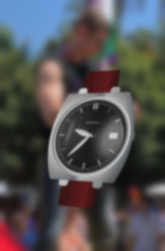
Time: {"hour": 9, "minute": 37}
